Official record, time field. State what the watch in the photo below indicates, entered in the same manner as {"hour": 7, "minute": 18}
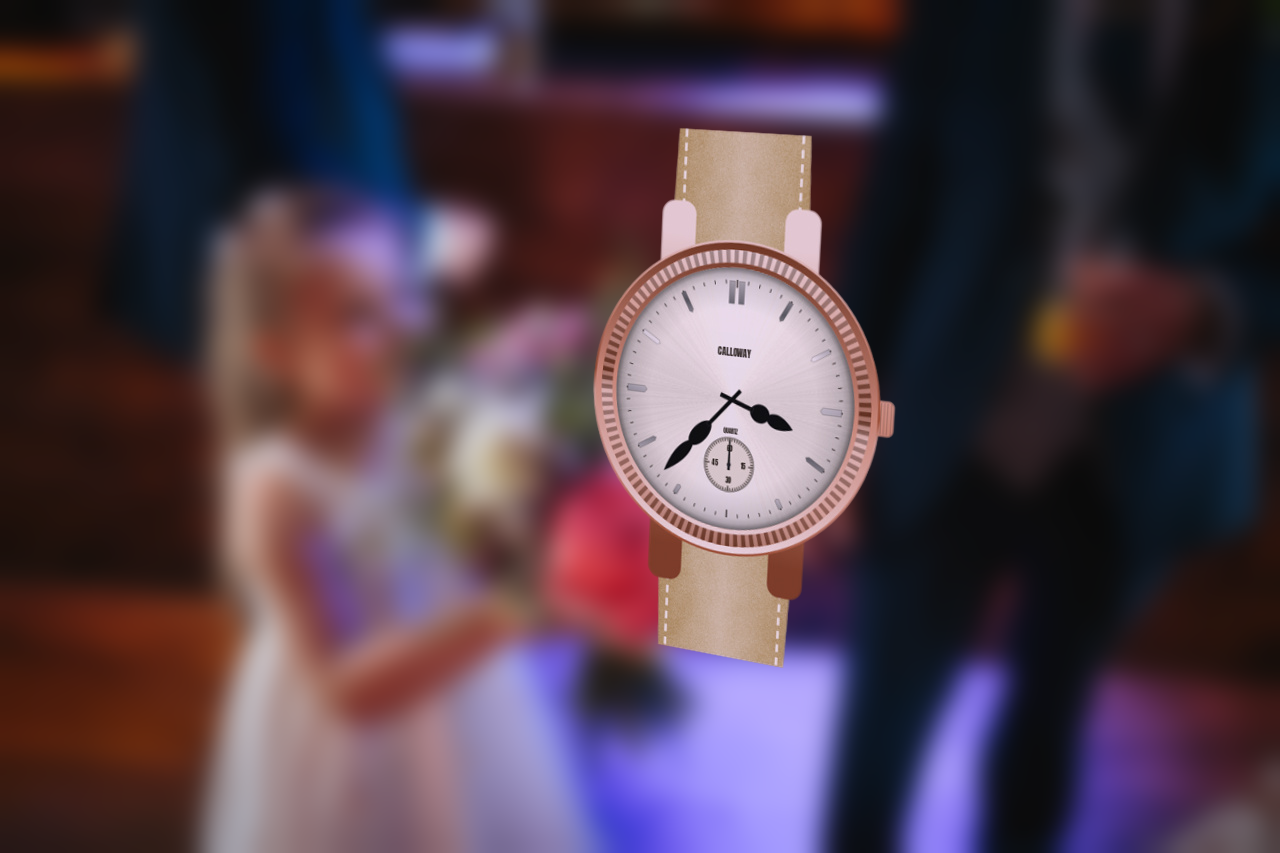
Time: {"hour": 3, "minute": 37}
